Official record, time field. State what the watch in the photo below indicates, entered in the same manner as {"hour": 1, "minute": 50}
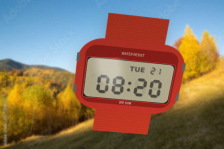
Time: {"hour": 8, "minute": 20}
